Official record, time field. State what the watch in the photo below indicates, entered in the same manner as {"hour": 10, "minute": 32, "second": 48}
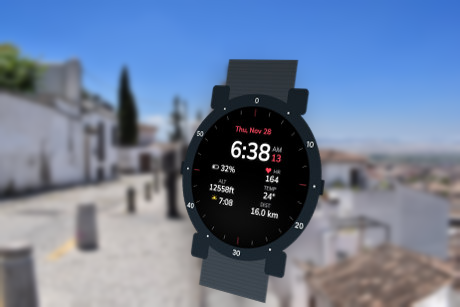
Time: {"hour": 6, "minute": 38, "second": 13}
